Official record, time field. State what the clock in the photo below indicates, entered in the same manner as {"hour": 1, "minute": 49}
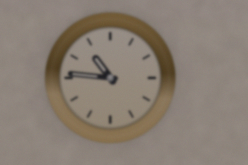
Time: {"hour": 10, "minute": 46}
